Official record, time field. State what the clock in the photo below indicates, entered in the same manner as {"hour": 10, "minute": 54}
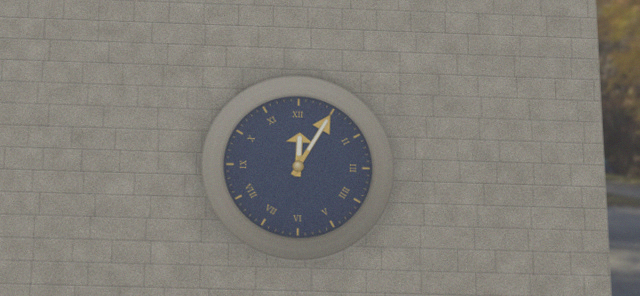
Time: {"hour": 12, "minute": 5}
